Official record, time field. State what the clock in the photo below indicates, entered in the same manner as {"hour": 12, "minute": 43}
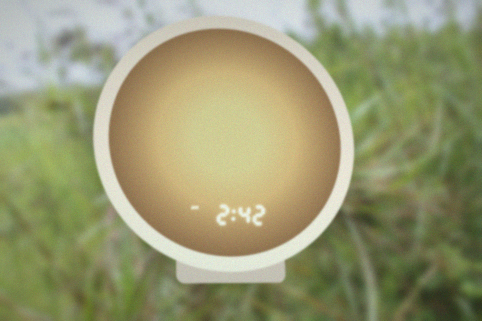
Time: {"hour": 2, "minute": 42}
